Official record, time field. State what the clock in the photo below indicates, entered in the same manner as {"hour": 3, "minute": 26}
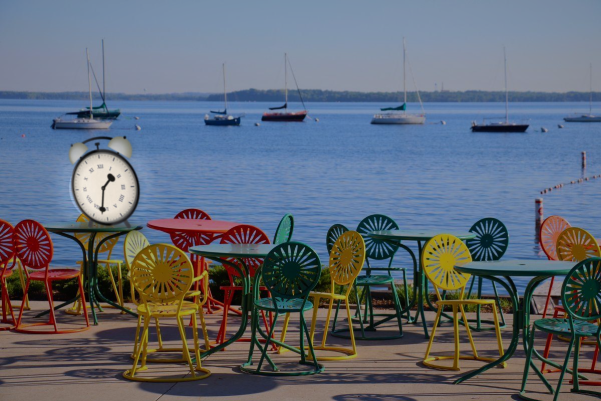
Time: {"hour": 1, "minute": 32}
